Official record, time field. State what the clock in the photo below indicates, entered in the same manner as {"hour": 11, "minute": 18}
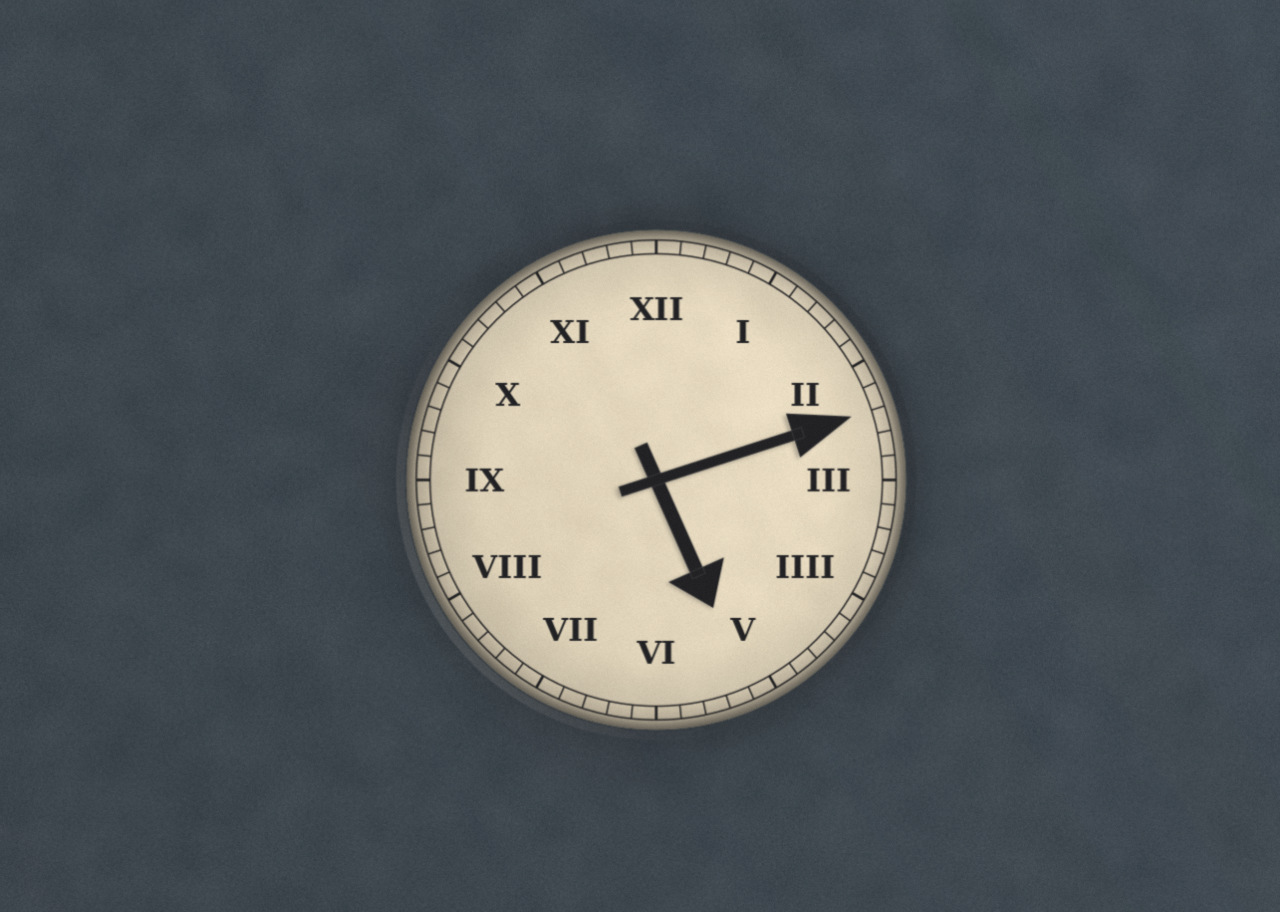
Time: {"hour": 5, "minute": 12}
